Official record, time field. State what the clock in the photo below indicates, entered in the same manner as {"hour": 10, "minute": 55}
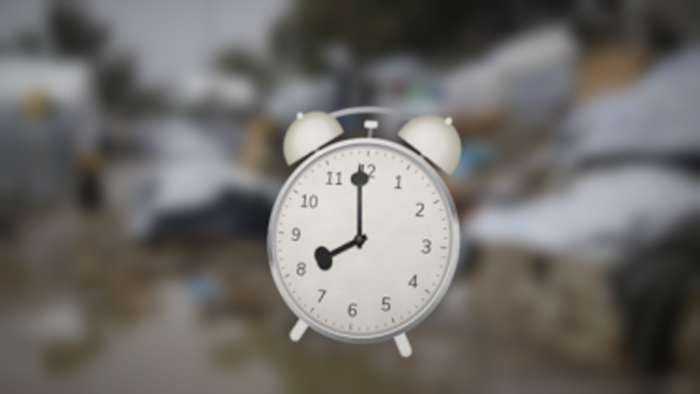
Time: {"hour": 7, "minute": 59}
